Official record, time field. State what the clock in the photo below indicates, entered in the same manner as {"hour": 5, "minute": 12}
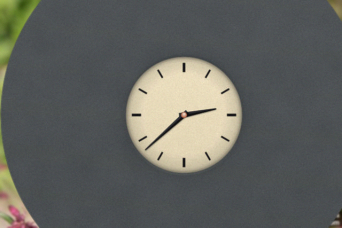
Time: {"hour": 2, "minute": 38}
